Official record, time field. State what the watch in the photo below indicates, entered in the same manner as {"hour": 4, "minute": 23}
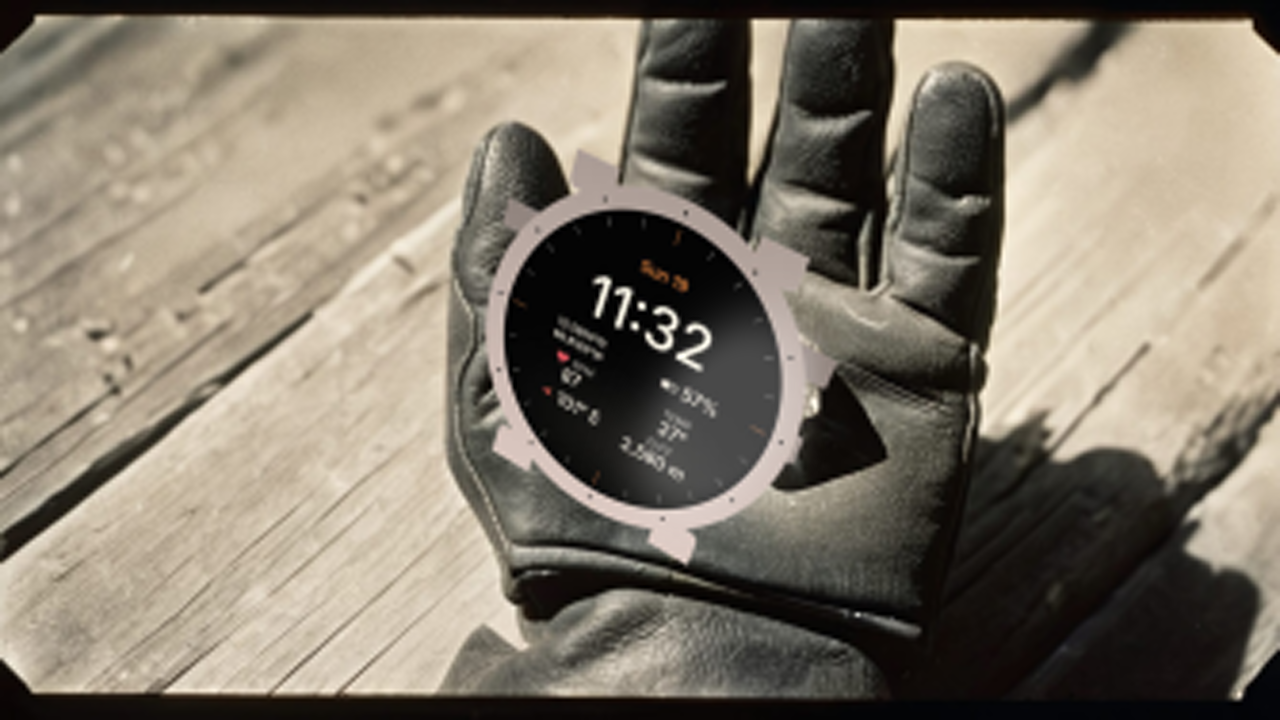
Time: {"hour": 11, "minute": 32}
